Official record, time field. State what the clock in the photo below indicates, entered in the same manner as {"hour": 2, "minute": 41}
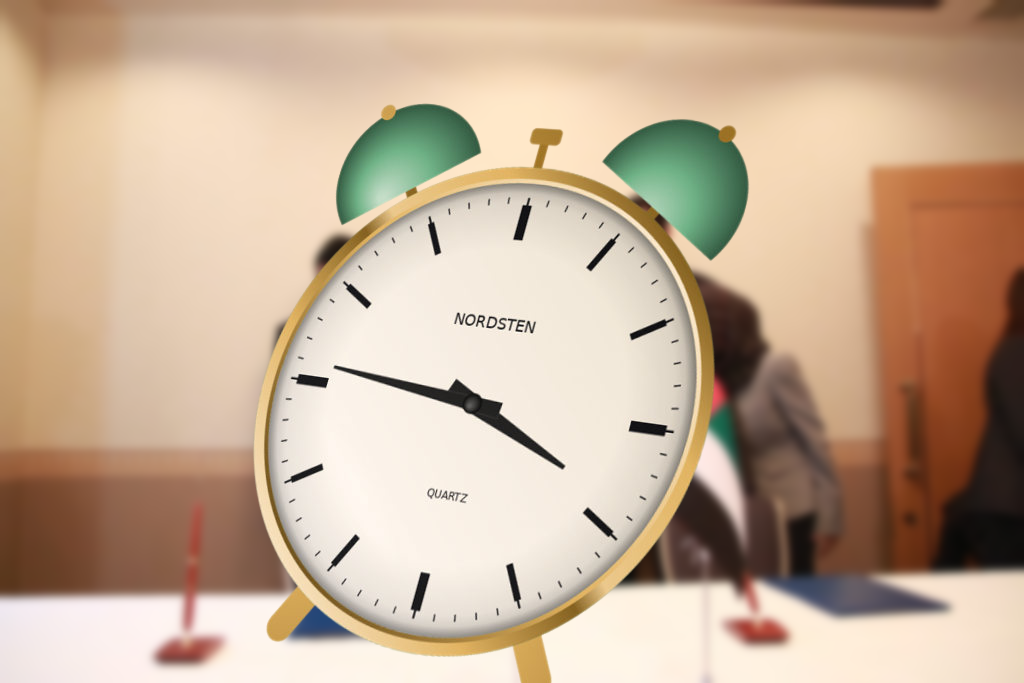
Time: {"hour": 3, "minute": 46}
